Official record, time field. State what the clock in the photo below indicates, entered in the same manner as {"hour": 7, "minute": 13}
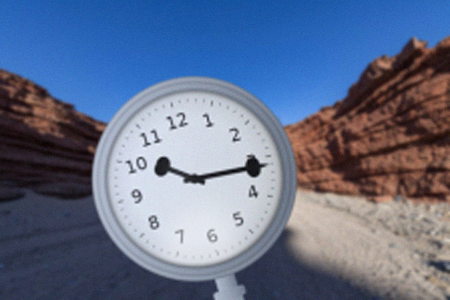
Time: {"hour": 10, "minute": 16}
